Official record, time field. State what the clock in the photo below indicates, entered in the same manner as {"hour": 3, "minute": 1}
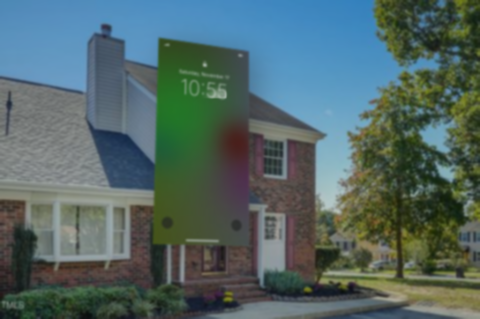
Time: {"hour": 10, "minute": 55}
